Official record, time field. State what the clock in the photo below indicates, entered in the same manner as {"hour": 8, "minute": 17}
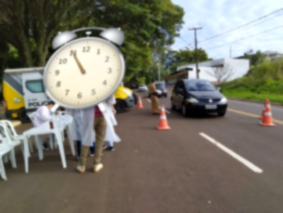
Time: {"hour": 10, "minute": 55}
